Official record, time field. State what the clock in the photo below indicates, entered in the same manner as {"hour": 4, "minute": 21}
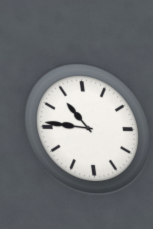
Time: {"hour": 10, "minute": 46}
